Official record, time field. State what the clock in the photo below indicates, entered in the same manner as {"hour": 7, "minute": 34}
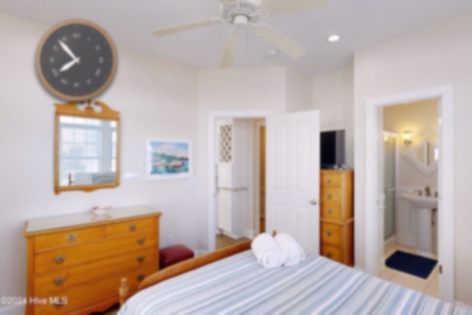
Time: {"hour": 7, "minute": 53}
